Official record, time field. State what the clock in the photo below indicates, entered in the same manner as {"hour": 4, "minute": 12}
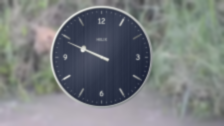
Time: {"hour": 9, "minute": 49}
